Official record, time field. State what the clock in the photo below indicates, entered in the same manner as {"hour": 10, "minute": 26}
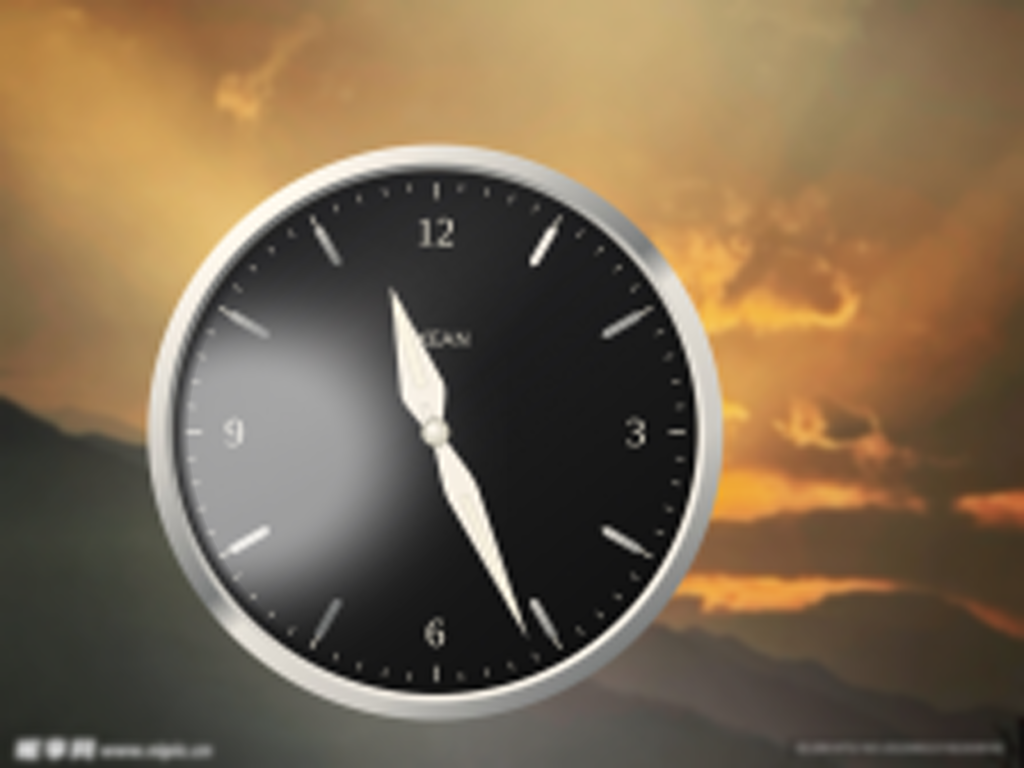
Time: {"hour": 11, "minute": 26}
